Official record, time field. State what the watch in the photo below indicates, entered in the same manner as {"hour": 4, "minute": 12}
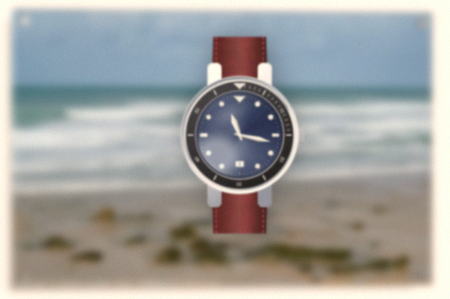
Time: {"hour": 11, "minute": 17}
